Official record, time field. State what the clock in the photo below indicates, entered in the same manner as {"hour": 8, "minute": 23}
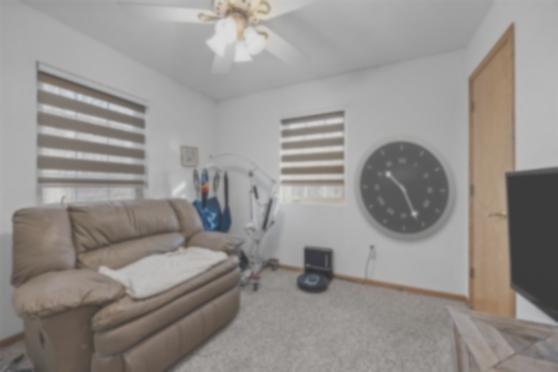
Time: {"hour": 10, "minute": 26}
